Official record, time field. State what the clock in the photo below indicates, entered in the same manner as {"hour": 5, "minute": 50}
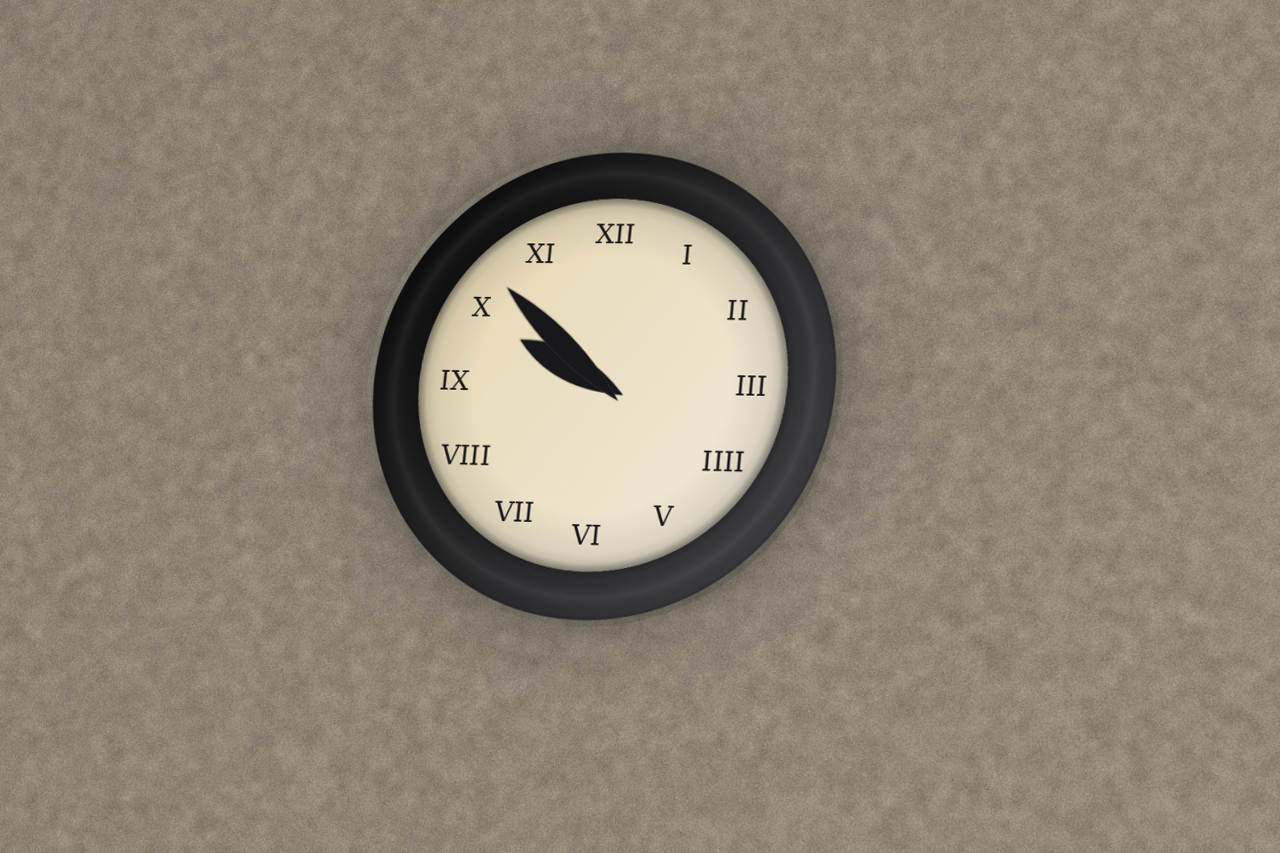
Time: {"hour": 9, "minute": 52}
